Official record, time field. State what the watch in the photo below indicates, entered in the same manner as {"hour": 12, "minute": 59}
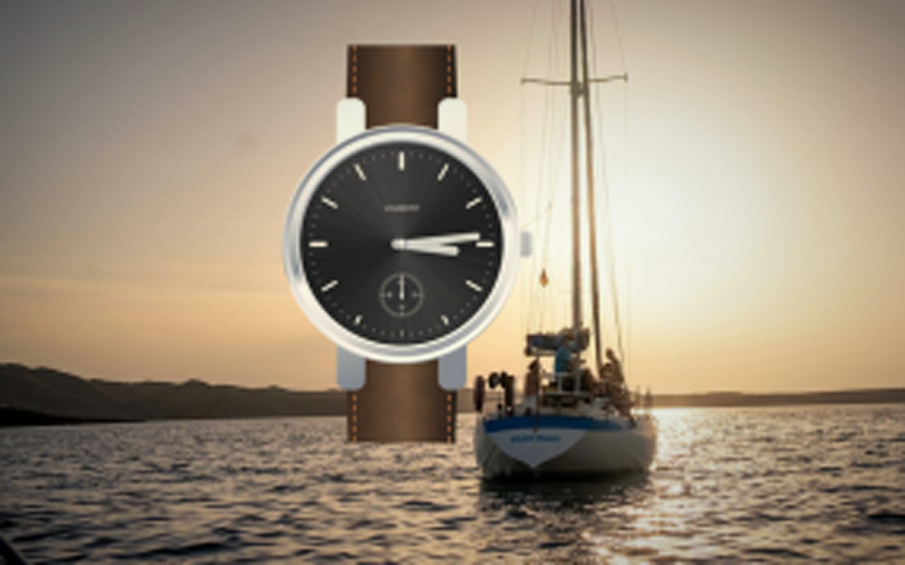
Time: {"hour": 3, "minute": 14}
